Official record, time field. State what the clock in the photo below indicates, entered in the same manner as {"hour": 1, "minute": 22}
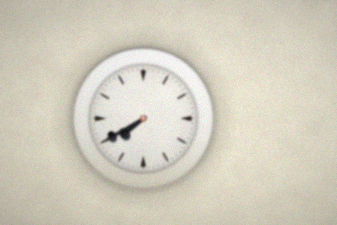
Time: {"hour": 7, "minute": 40}
